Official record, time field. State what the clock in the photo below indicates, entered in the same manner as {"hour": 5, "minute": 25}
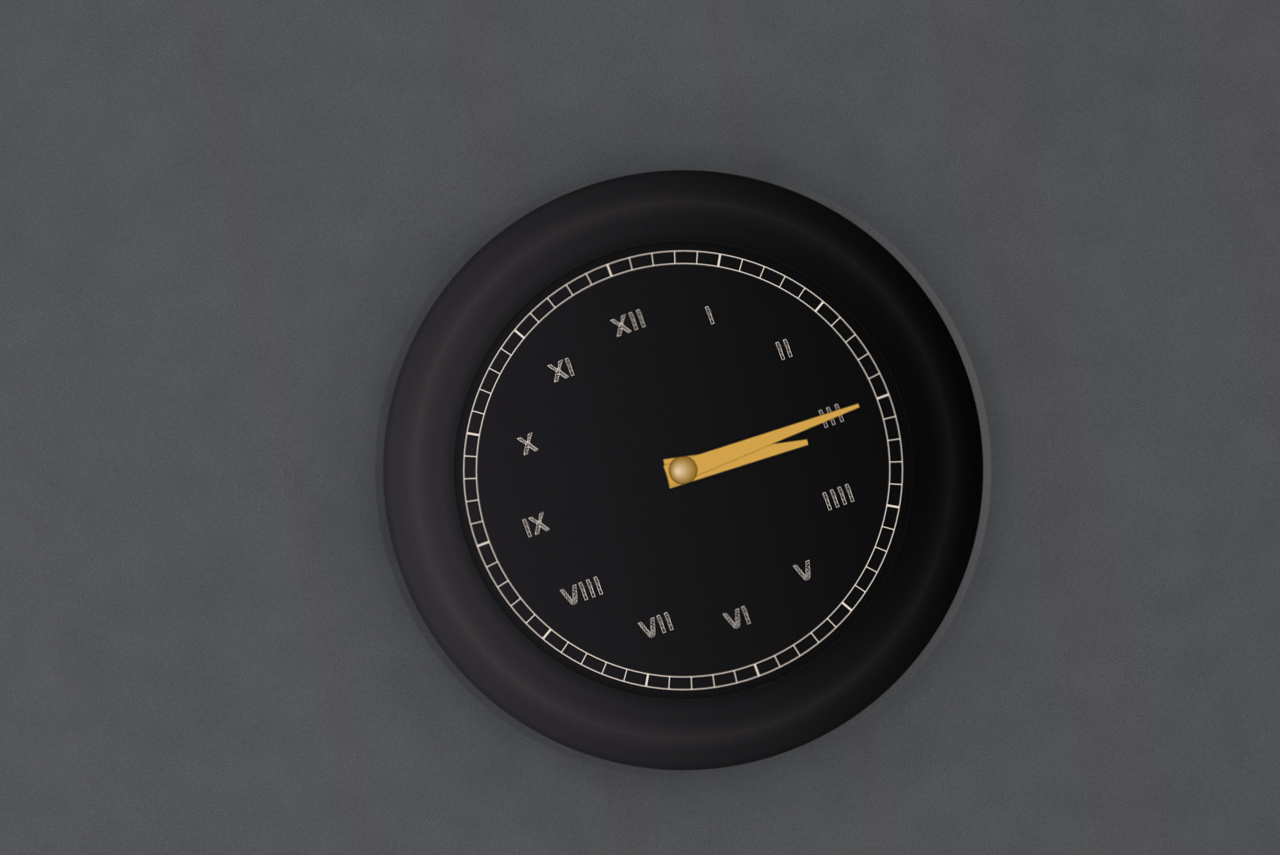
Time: {"hour": 3, "minute": 15}
